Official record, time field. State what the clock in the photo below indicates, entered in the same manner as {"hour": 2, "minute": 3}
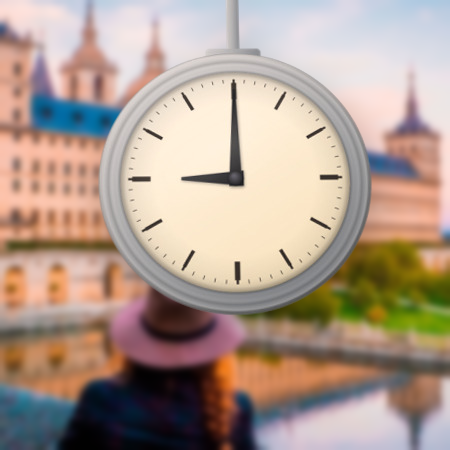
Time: {"hour": 9, "minute": 0}
